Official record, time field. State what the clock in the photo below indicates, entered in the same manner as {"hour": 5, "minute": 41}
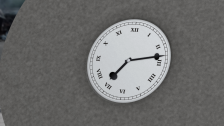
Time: {"hour": 7, "minute": 13}
